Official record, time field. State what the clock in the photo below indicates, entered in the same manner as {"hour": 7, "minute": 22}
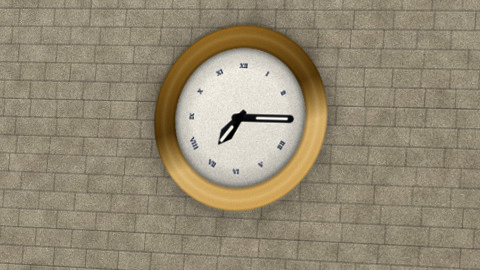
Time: {"hour": 7, "minute": 15}
